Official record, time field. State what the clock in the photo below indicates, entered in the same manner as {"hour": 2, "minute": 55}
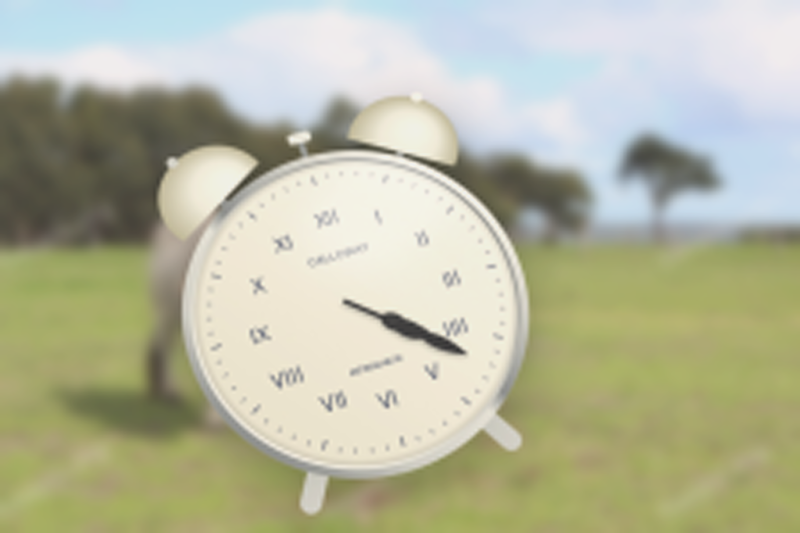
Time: {"hour": 4, "minute": 22}
